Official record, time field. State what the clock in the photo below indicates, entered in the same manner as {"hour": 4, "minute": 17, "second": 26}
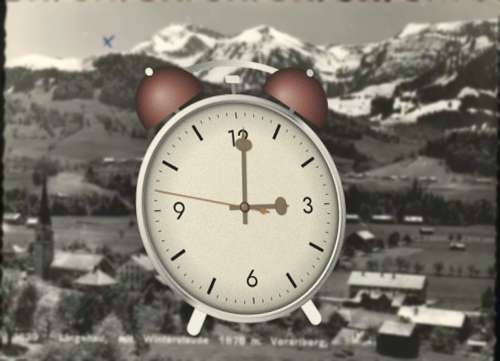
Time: {"hour": 3, "minute": 0, "second": 47}
